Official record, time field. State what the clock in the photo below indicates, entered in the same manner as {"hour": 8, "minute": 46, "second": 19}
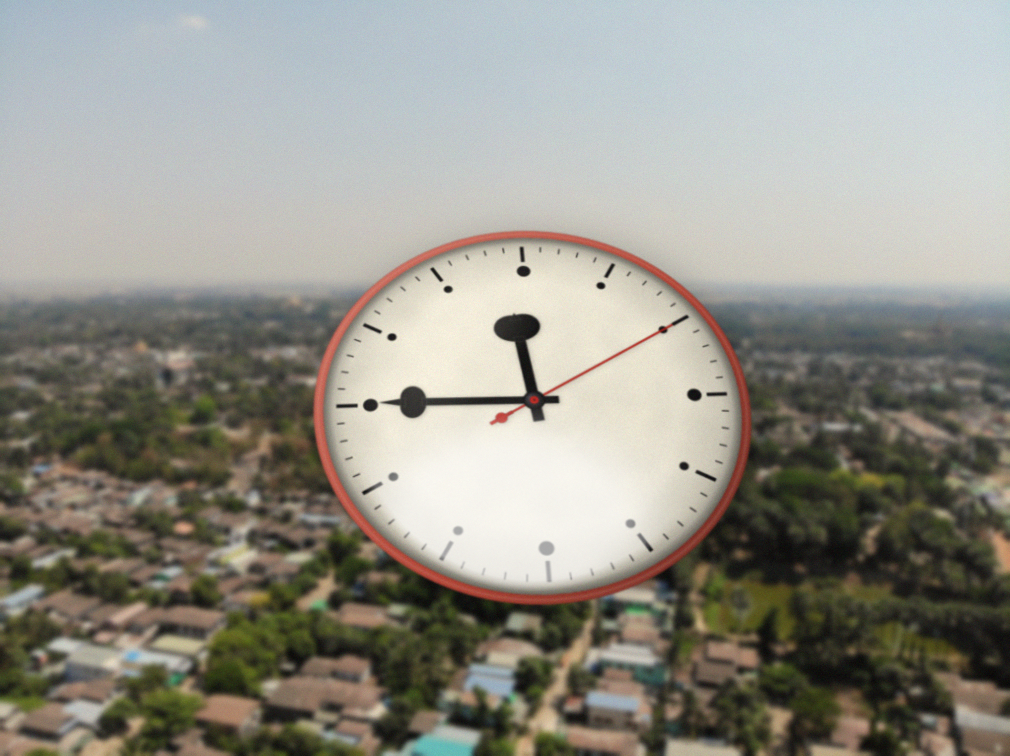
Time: {"hour": 11, "minute": 45, "second": 10}
